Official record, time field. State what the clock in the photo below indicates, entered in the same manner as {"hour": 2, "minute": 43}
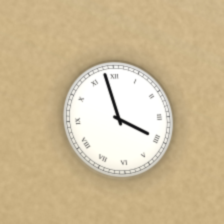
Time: {"hour": 3, "minute": 58}
